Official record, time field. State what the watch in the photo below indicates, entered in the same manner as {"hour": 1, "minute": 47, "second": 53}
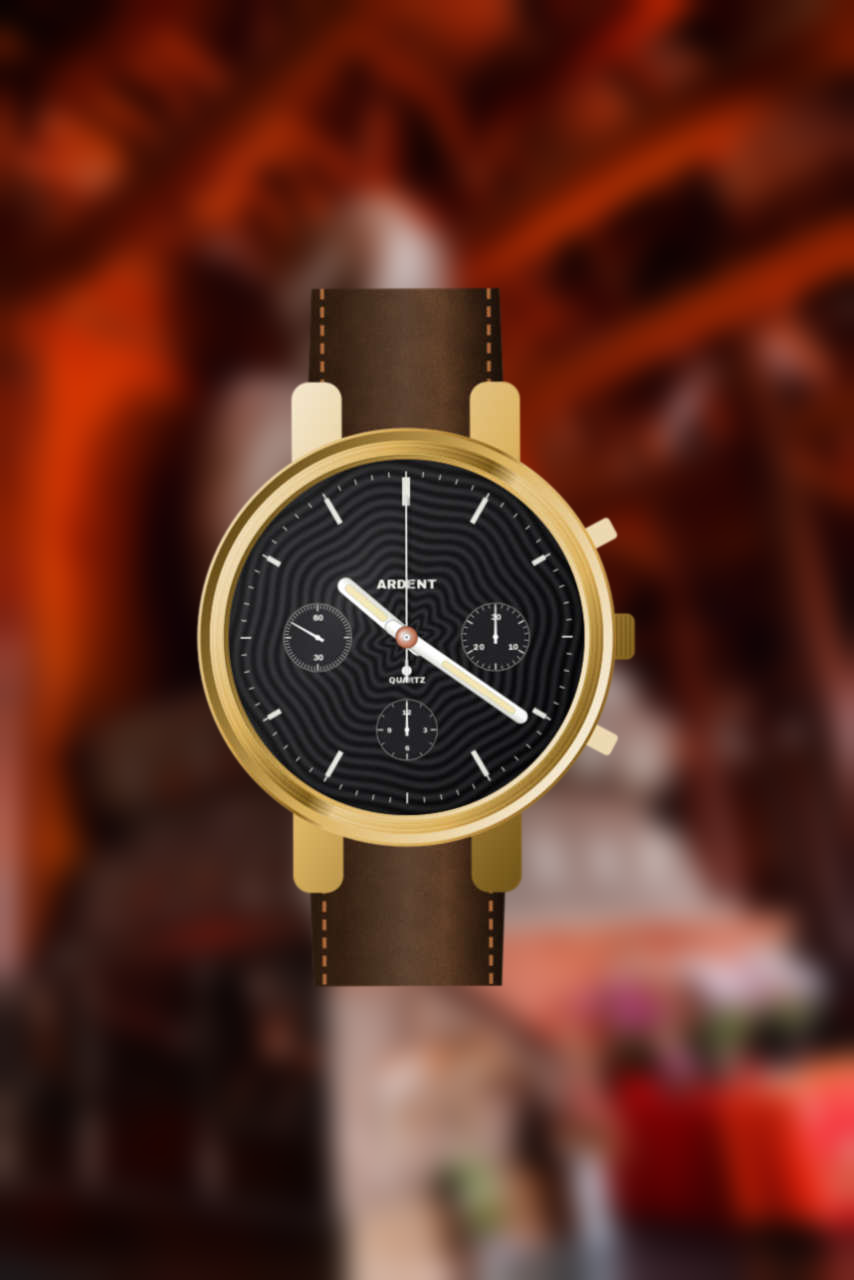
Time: {"hour": 10, "minute": 20, "second": 50}
